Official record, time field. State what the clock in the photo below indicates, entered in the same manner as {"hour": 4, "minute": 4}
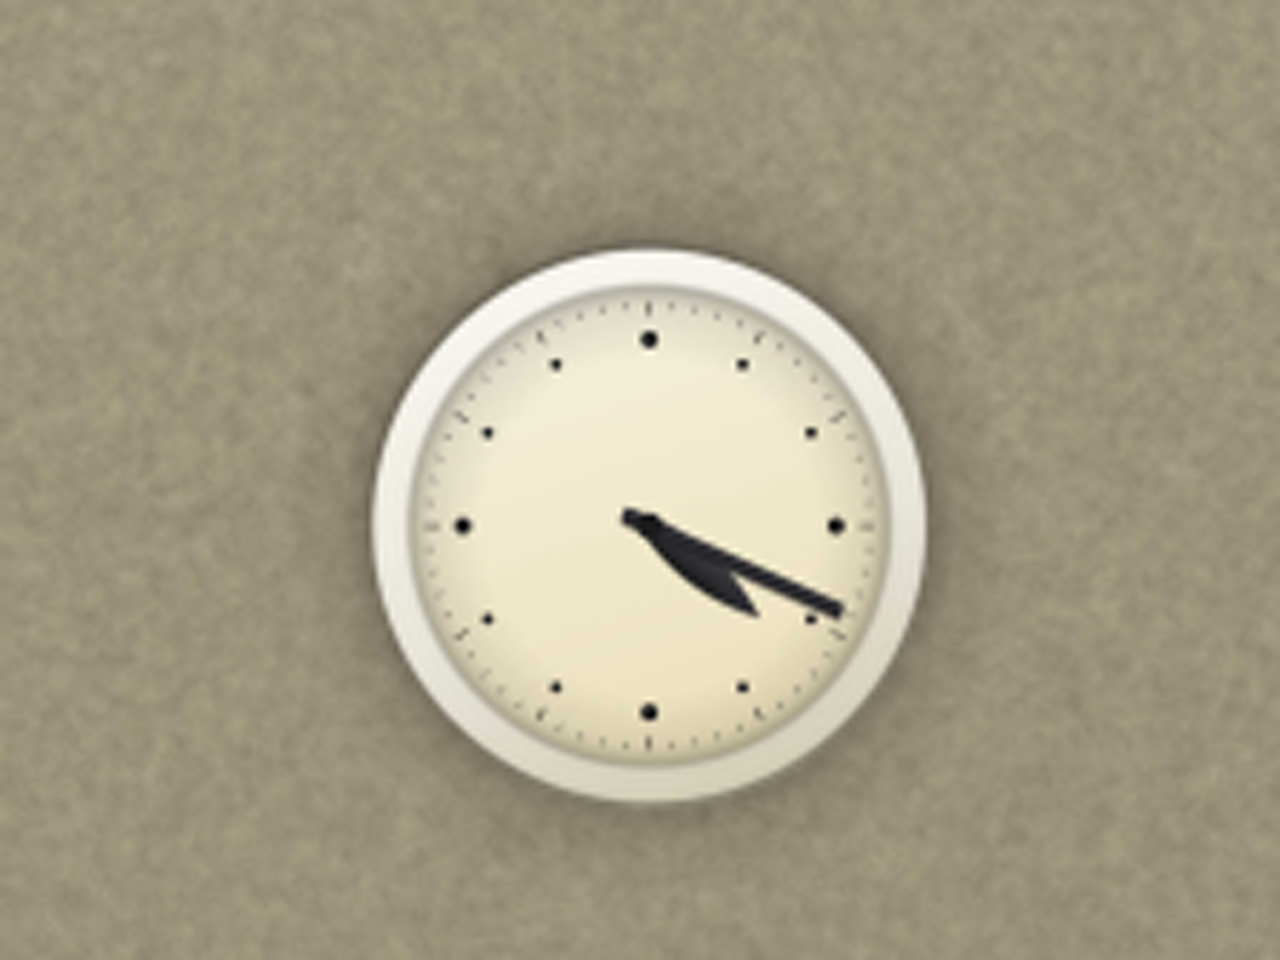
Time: {"hour": 4, "minute": 19}
